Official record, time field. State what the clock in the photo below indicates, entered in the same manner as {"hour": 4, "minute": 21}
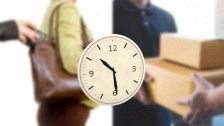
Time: {"hour": 10, "minute": 29}
